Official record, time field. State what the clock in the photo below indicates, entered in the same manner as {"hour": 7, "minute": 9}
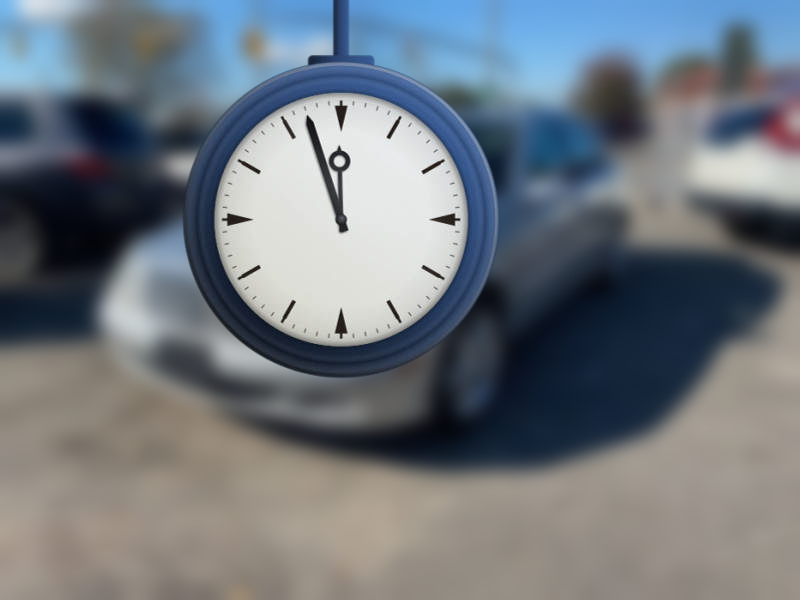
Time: {"hour": 11, "minute": 57}
